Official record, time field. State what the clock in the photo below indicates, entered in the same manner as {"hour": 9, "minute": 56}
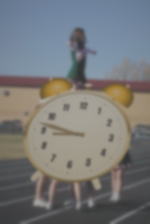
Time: {"hour": 8, "minute": 47}
